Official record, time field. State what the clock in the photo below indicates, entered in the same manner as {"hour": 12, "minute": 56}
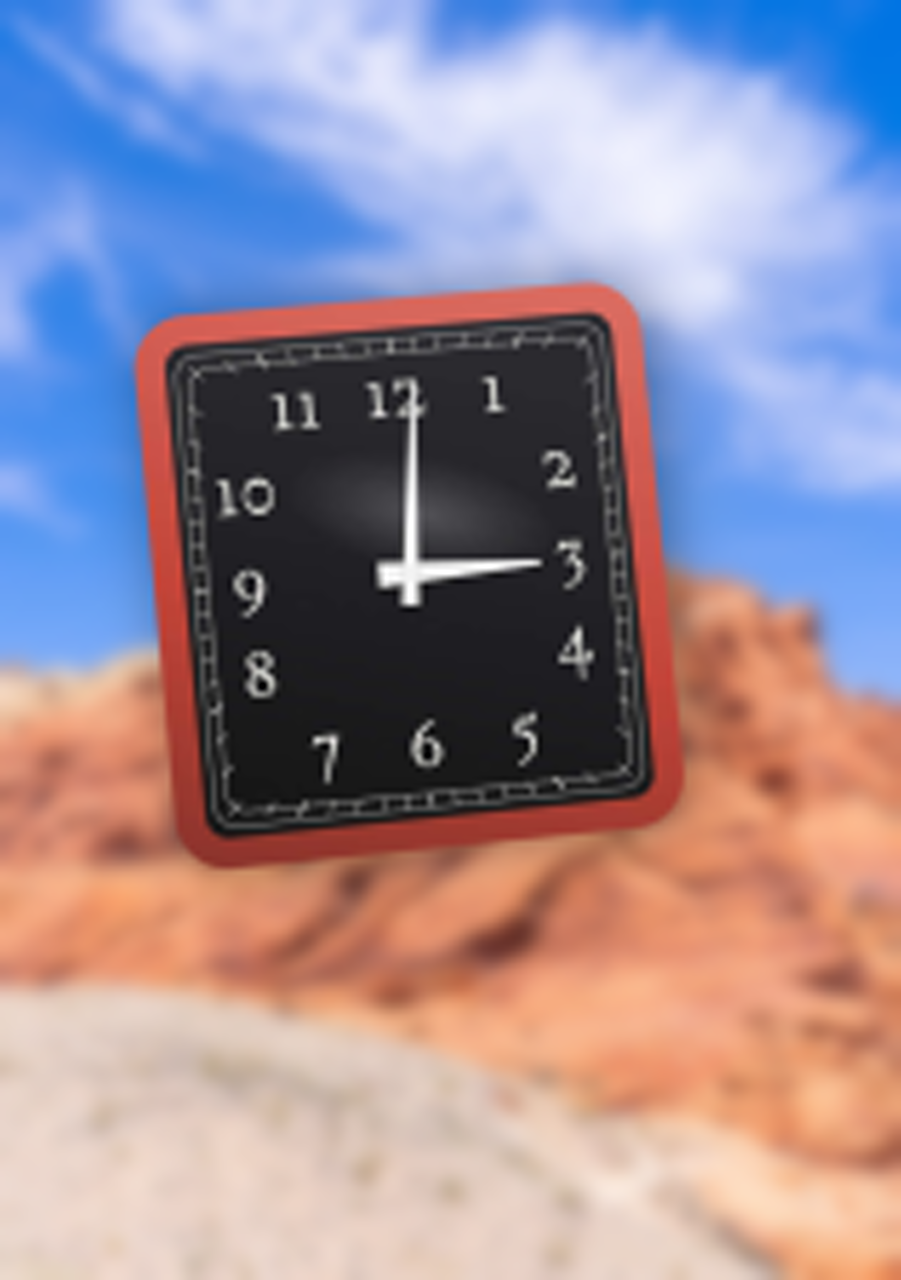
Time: {"hour": 3, "minute": 1}
